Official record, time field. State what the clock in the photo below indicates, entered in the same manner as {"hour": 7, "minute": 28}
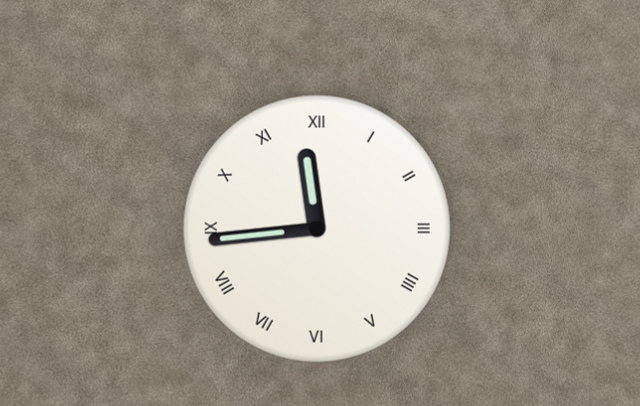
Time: {"hour": 11, "minute": 44}
